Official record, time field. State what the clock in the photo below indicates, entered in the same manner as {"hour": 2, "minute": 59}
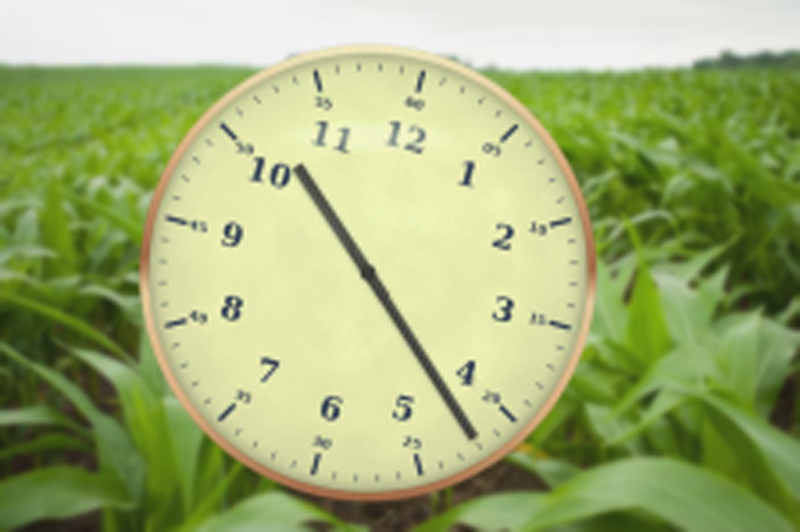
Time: {"hour": 10, "minute": 22}
